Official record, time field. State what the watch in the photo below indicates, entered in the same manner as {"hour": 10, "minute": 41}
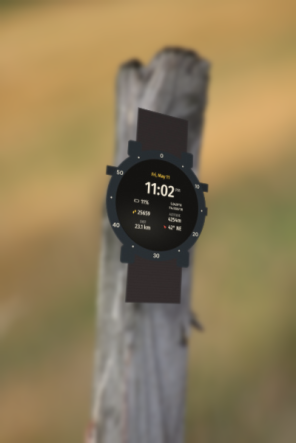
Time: {"hour": 11, "minute": 2}
